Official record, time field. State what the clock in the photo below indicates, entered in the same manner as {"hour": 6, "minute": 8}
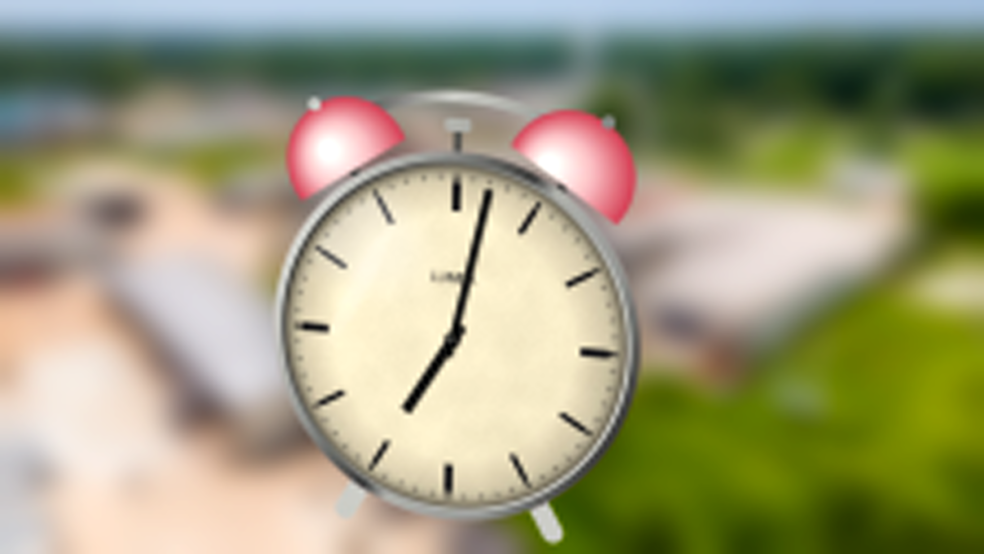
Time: {"hour": 7, "minute": 2}
